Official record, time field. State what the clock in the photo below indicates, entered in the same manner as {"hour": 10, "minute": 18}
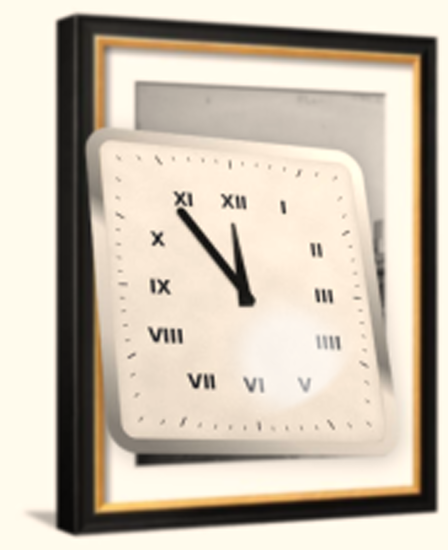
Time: {"hour": 11, "minute": 54}
